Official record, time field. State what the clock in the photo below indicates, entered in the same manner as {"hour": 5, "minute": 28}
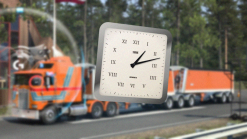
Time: {"hour": 1, "minute": 12}
